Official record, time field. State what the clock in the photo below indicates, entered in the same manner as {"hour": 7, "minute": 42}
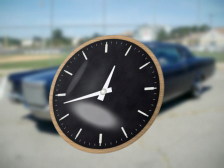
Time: {"hour": 12, "minute": 43}
